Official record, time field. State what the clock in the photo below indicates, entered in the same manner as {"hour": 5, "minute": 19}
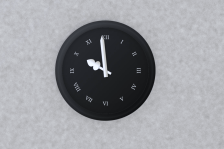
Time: {"hour": 9, "minute": 59}
